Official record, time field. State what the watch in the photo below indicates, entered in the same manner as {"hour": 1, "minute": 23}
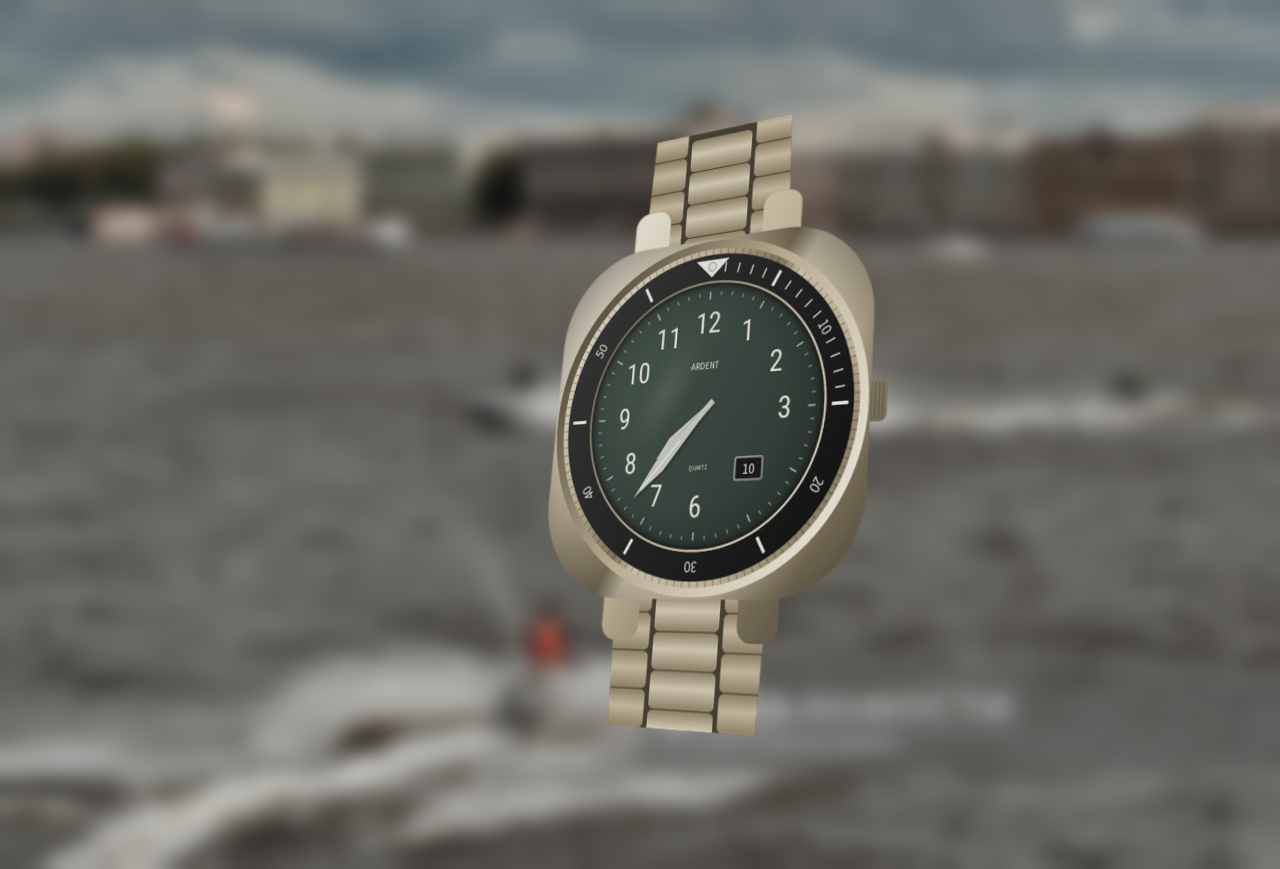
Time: {"hour": 7, "minute": 37}
